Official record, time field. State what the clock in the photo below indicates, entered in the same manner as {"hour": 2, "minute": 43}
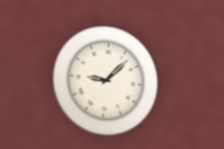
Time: {"hour": 9, "minute": 7}
